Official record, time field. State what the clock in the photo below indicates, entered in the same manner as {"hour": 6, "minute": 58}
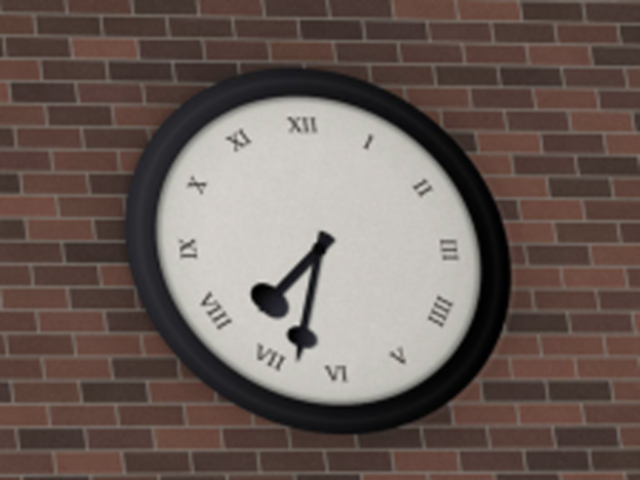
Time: {"hour": 7, "minute": 33}
